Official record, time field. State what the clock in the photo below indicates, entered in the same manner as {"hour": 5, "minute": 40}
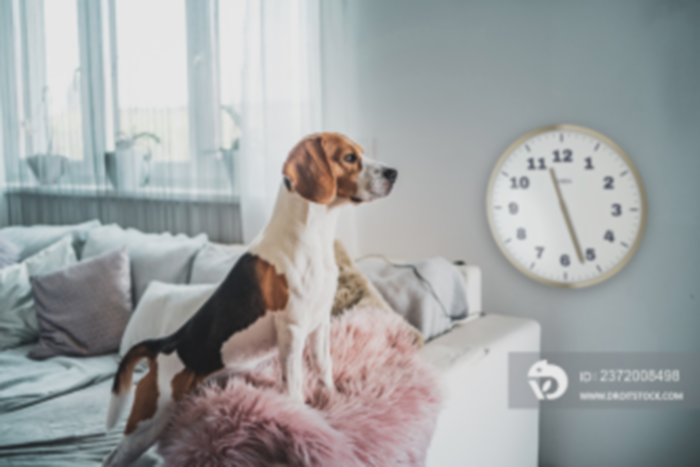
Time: {"hour": 11, "minute": 27}
